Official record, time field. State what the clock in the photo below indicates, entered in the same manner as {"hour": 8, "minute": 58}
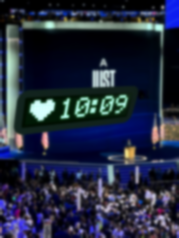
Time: {"hour": 10, "minute": 9}
